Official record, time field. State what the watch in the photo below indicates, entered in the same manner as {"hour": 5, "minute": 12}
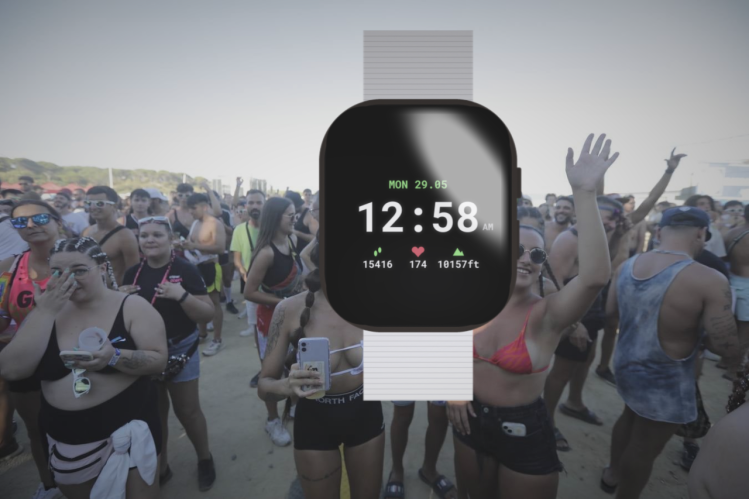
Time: {"hour": 12, "minute": 58}
